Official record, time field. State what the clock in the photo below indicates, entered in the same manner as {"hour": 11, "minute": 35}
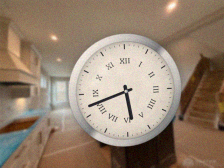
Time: {"hour": 5, "minute": 42}
